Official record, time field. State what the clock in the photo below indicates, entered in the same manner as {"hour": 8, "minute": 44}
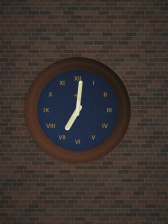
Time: {"hour": 7, "minute": 1}
